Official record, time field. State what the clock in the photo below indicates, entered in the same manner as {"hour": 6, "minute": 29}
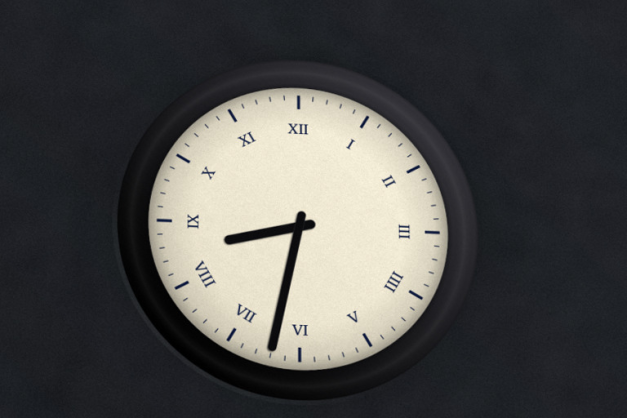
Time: {"hour": 8, "minute": 32}
